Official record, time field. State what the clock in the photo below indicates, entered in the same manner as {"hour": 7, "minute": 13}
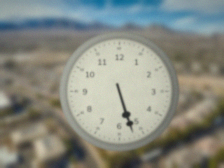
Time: {"hour": 5, "minute": 27}
